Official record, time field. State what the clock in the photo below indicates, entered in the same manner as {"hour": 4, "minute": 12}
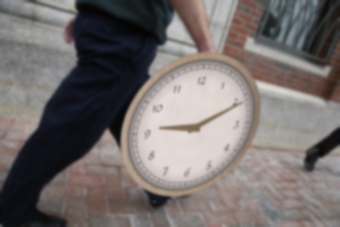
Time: {"hour": 9, "minute": 11}
